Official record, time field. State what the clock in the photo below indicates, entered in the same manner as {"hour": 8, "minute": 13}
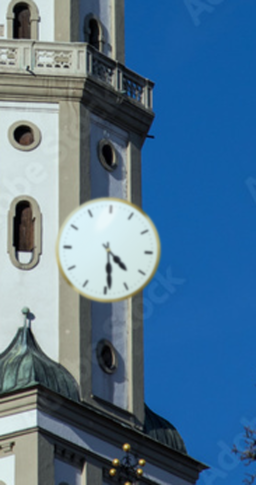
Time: {"hour": 4, "minute": 29}
